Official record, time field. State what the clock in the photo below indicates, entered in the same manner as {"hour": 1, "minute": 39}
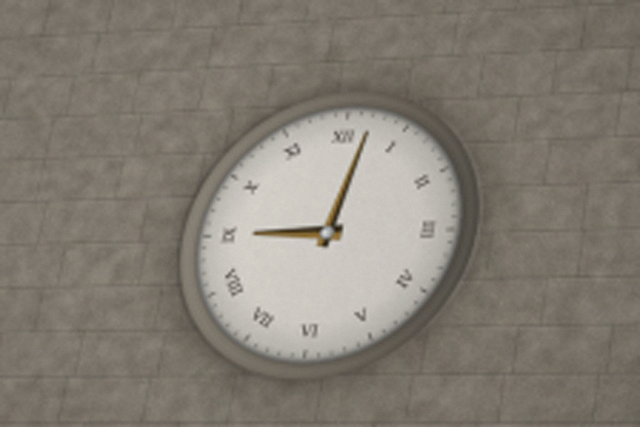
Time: {"hour": 9, "minute": 2}
